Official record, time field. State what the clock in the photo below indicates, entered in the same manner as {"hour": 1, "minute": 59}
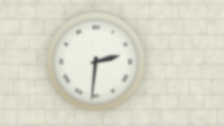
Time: {"hour": 2, "minute": 31}
